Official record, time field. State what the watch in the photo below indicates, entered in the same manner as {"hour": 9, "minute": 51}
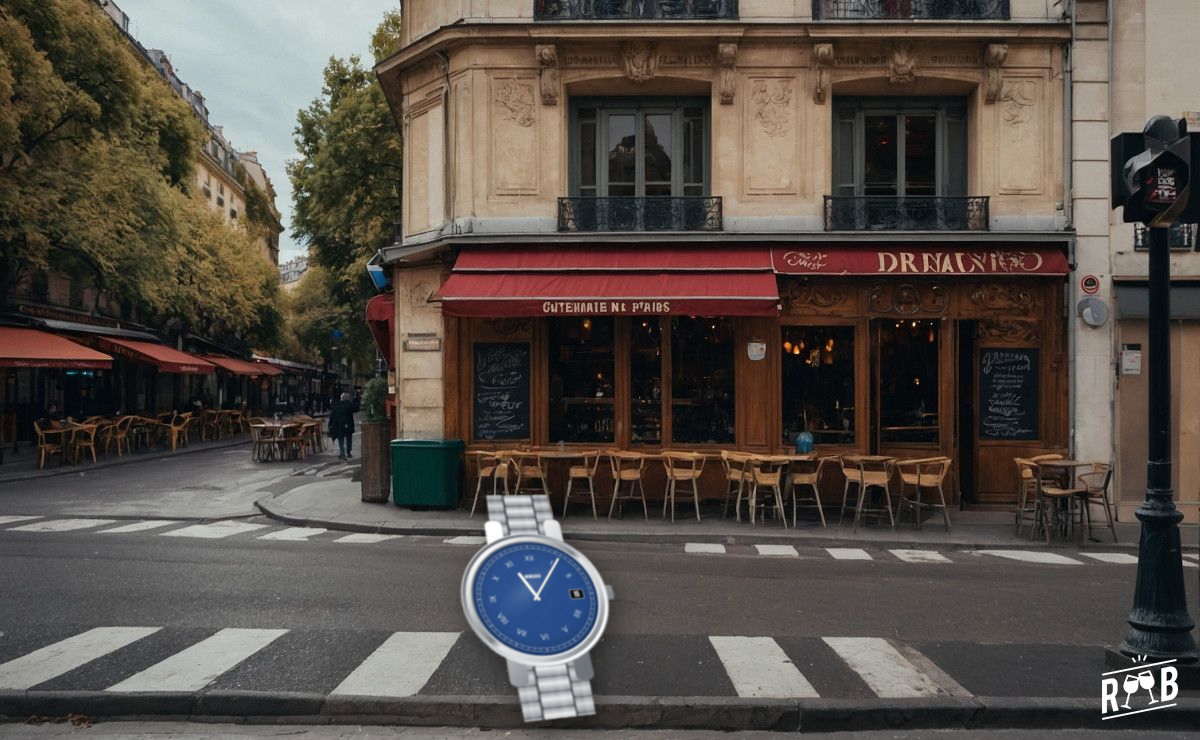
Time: {"hour": 11, "minute": 6}
